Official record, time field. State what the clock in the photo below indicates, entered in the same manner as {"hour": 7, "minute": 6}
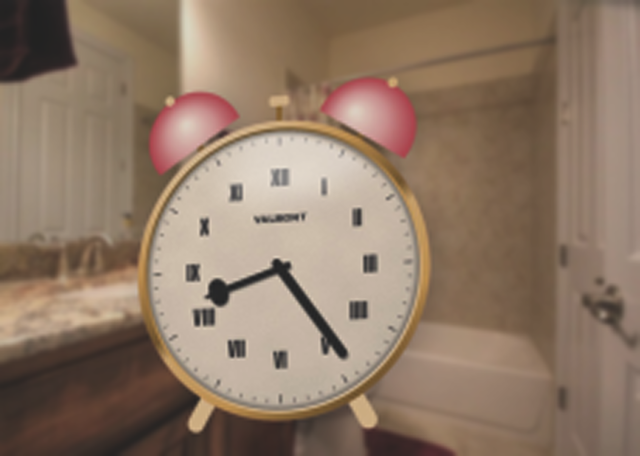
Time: {"hour": 8, "minute": 24}
